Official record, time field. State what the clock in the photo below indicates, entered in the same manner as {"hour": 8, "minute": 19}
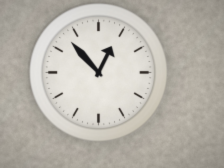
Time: {"hour": 12, "minute": 53}
